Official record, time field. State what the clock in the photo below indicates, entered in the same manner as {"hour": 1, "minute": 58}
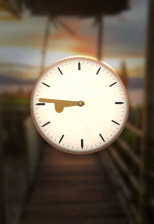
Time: {"hour": 8, "minute": 46}
